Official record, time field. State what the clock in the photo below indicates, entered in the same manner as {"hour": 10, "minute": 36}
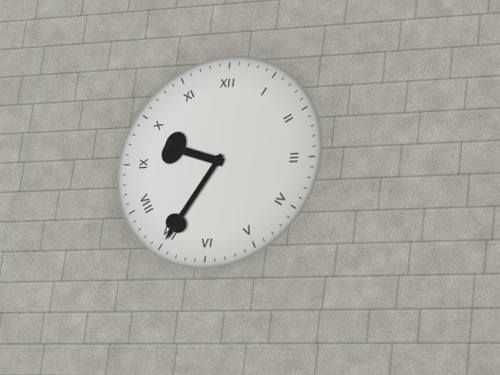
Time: {"hour": 9, "minute": 35}
